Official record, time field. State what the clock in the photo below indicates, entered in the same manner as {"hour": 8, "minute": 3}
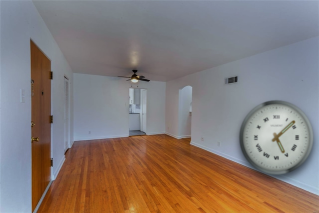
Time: {"hour": 5, "minute": 8}
